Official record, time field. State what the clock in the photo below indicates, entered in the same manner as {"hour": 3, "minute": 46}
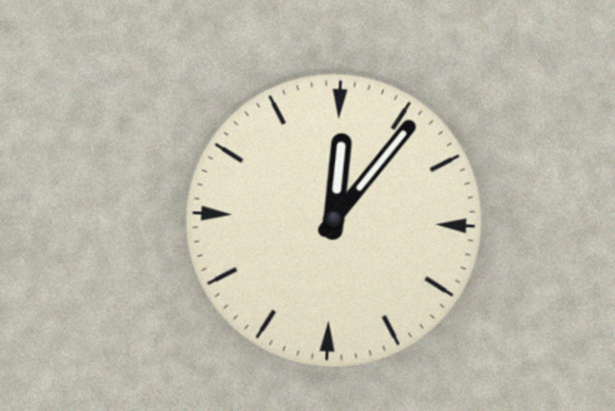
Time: {"hour": 12, "minute": 6}
